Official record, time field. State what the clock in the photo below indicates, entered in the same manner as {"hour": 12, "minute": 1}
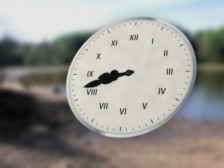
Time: {"hour": 8, "minute": 42}
